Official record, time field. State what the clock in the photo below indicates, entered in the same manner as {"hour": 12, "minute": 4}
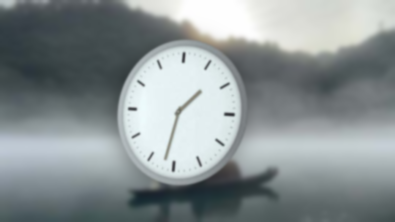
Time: {"hour": 1, "minute": 32}
